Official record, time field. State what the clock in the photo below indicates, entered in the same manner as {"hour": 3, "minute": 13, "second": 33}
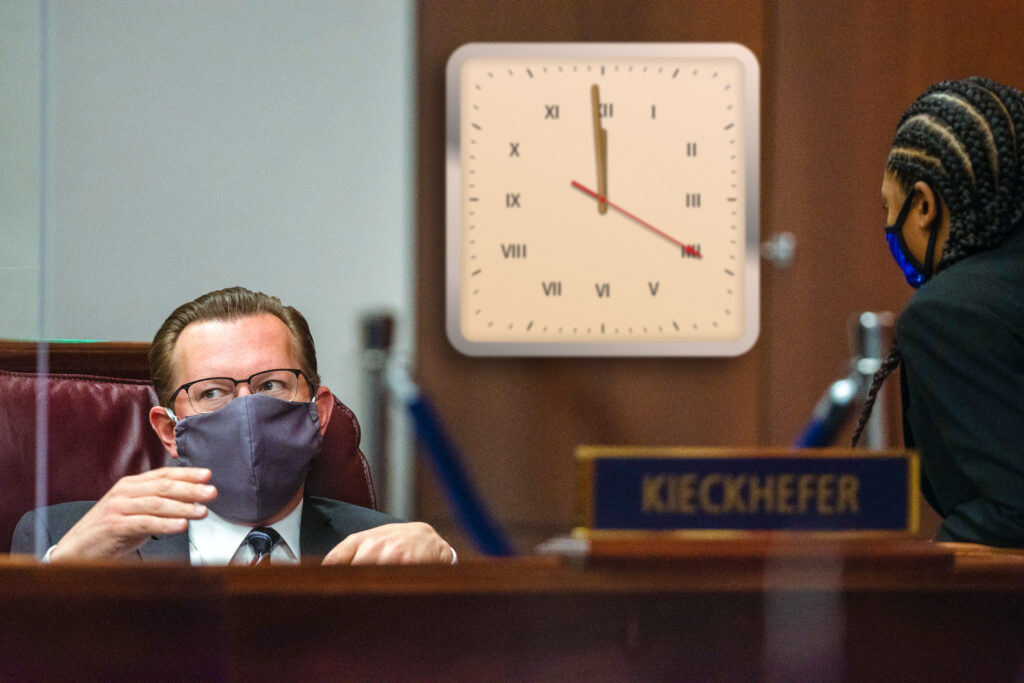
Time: {"hour": 11, "minute": 59, "second": 20}
